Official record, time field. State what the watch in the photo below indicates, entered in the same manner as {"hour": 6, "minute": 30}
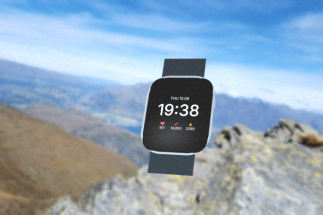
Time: {"hour": 19, "minute": 38}
